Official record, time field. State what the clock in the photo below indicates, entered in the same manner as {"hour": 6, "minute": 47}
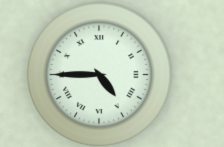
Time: {"hour": 4, "minute": 45}
